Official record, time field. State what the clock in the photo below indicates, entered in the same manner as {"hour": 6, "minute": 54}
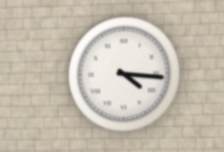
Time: {"hour": 4, "minute": 16}
